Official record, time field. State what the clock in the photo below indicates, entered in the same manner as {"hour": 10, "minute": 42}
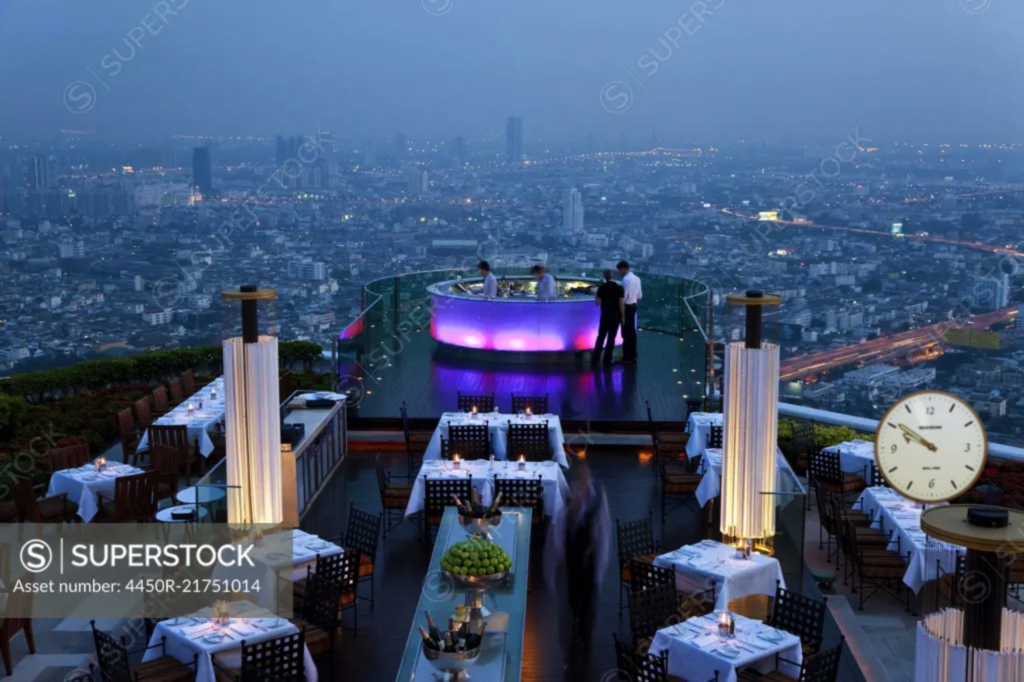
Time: {"hour": 9, "minute": 51}
